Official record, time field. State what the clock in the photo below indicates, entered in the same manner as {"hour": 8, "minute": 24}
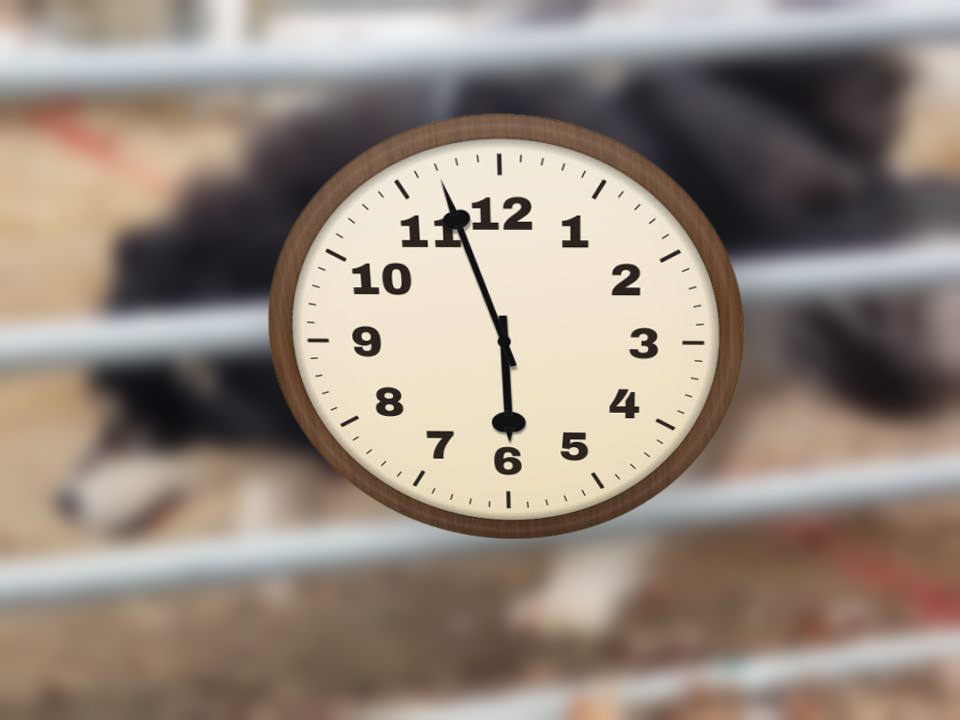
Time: {"hour": 5, "minute": 57}
